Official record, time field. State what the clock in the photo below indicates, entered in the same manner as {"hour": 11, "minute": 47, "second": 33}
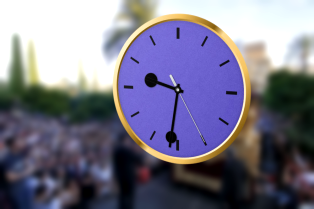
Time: {"hour": 9, "minute": 31, "second": 25}
